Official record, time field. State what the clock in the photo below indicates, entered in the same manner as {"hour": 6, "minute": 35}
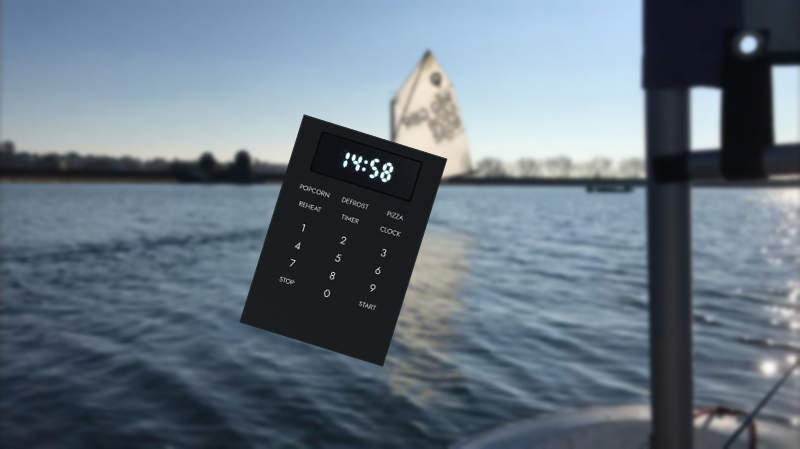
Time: {"hour": 14, "minute": 58}
